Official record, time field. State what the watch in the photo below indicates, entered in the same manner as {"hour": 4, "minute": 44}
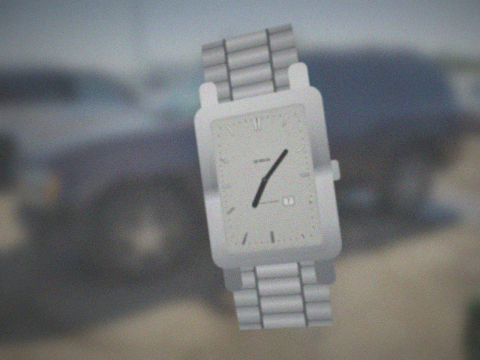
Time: {"hour": 7, "minute": 8}
